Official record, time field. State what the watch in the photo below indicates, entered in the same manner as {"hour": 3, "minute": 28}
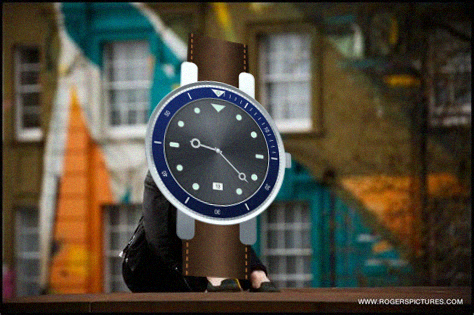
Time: {"hour": 9, "minute": 22}
